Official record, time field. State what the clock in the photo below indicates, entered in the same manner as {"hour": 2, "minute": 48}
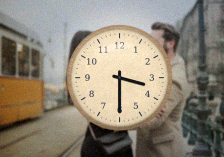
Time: {"hour": 3, "minute": 30}
